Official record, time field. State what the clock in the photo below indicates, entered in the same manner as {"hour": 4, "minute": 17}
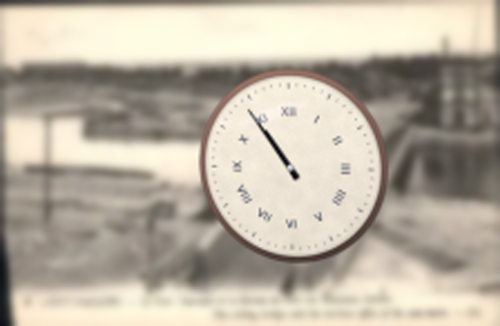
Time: {"hour": 10, "minute": 54}
